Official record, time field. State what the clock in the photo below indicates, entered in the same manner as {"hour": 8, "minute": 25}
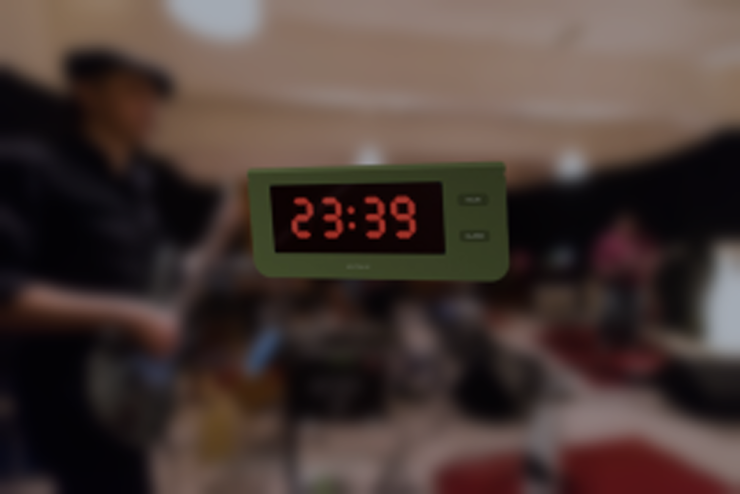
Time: {"hour": 23, "minute": 39}
